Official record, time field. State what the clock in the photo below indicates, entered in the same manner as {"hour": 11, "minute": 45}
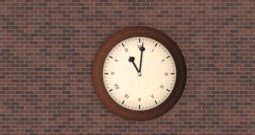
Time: {"hour": 11, "minute": 1}
